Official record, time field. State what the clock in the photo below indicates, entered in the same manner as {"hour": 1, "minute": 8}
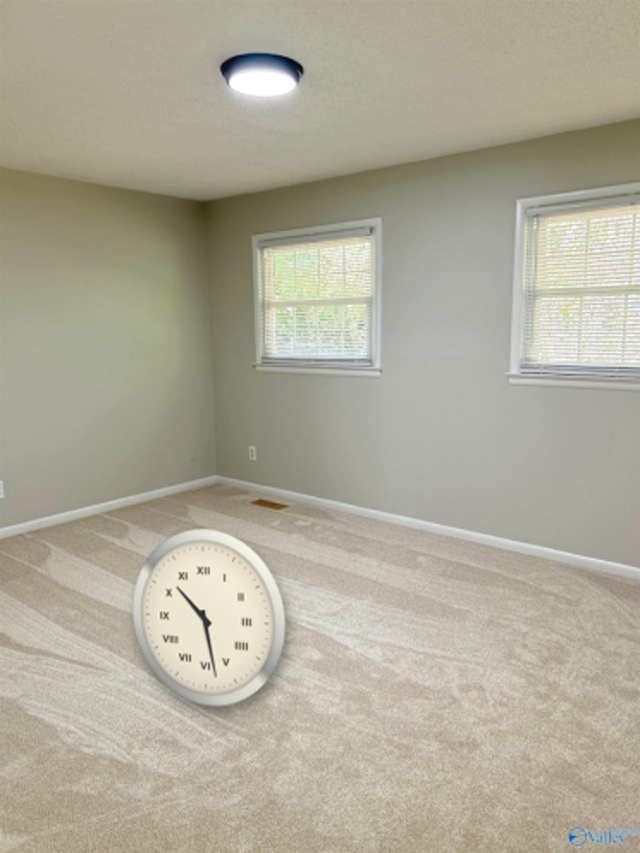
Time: {"hour": 10, "minute": 28}
